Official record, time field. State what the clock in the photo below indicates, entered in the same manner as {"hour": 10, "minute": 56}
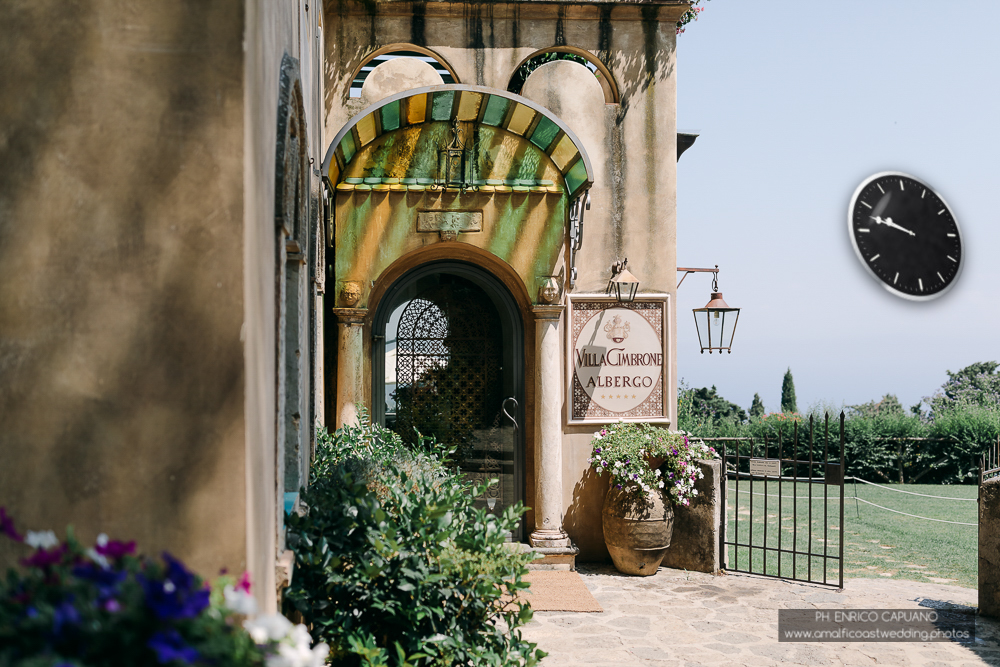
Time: {"hour": 9, "minute": 48}
